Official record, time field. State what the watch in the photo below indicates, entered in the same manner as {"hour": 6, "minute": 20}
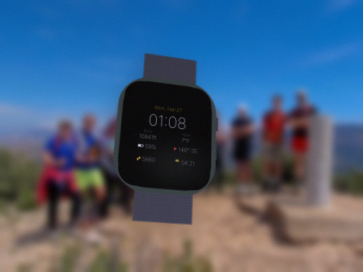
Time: {"hour": 1, "minute": 8}
